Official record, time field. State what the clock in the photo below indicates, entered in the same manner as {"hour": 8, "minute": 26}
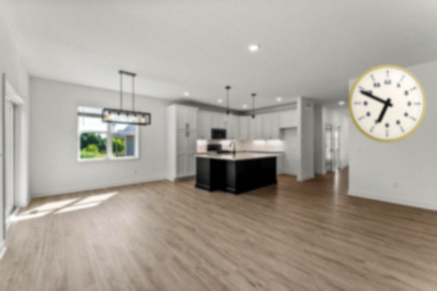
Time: {"hour": 6, "minute": 49}
